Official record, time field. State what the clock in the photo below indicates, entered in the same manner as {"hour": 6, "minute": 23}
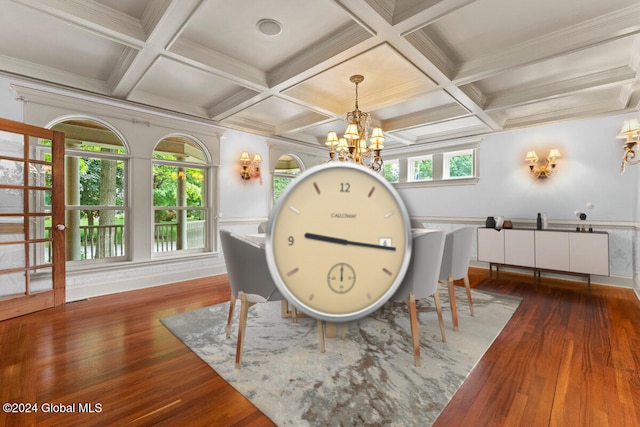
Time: {"hour": 9, "minute": 16}
